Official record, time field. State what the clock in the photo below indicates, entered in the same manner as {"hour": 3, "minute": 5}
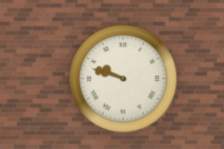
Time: {"hour": 9, "minute": 48}
